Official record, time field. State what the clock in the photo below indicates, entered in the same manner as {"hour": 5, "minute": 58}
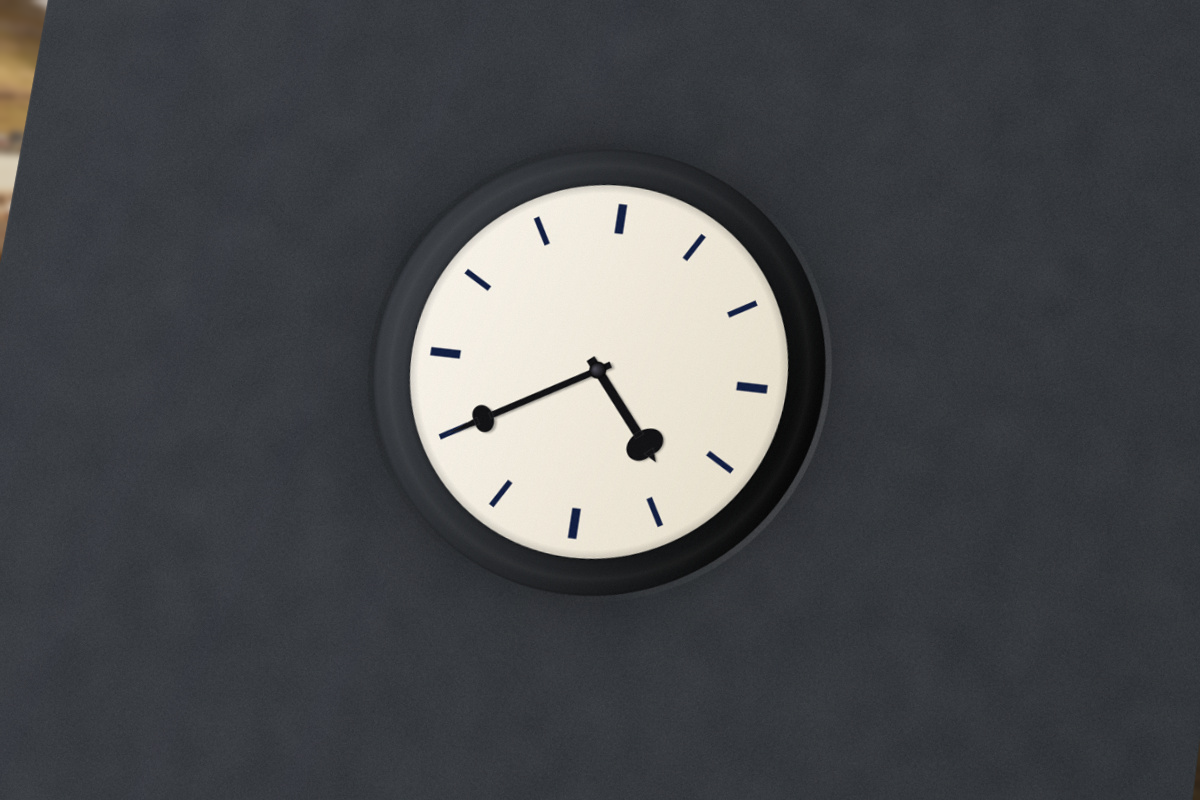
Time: {"hour": 4, "minute": 40}
